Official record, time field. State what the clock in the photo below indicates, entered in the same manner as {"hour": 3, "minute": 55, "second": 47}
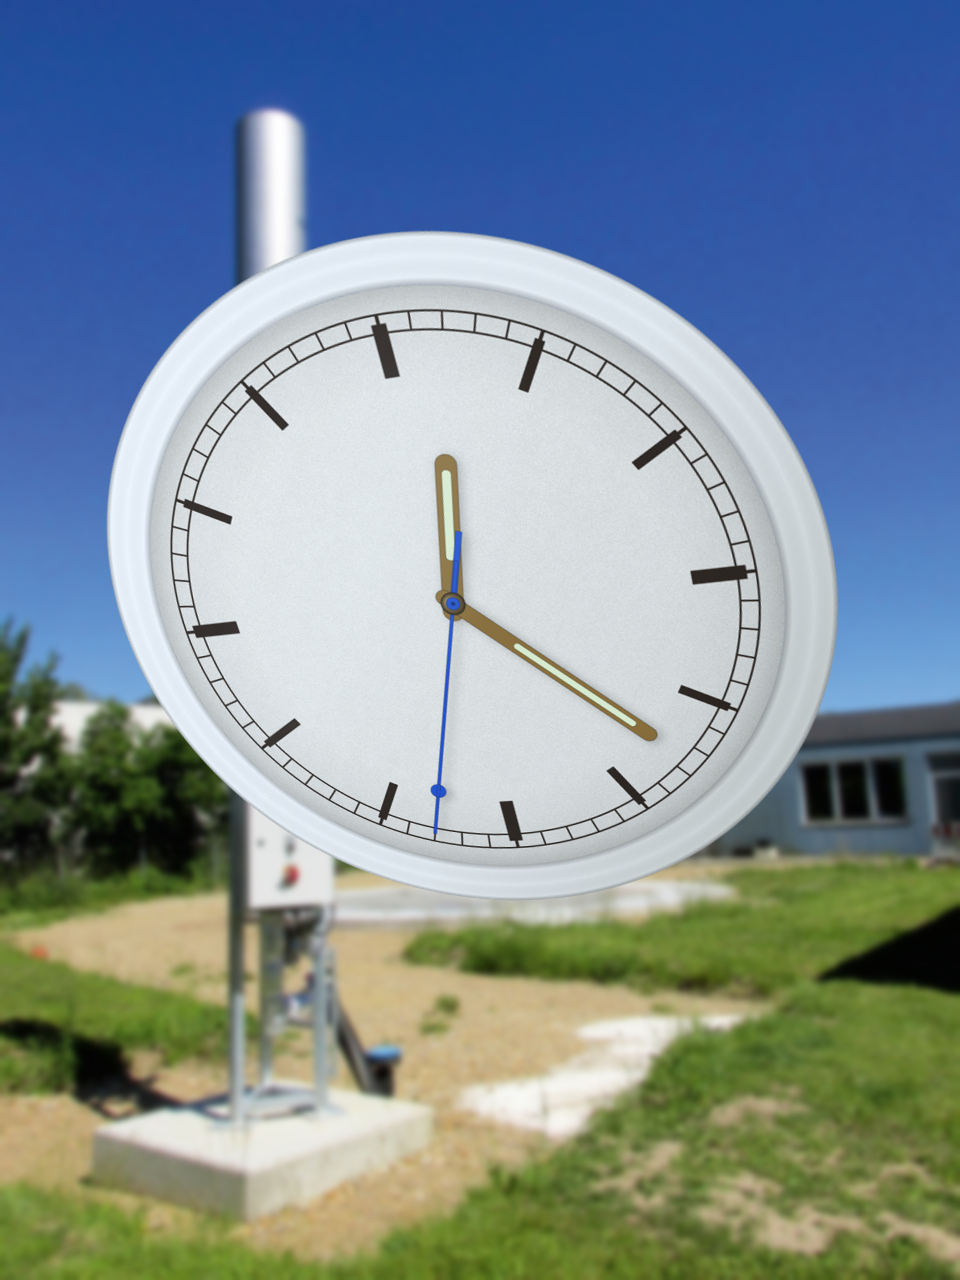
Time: {"hour": 12, "minute": 22, "second": 33}
